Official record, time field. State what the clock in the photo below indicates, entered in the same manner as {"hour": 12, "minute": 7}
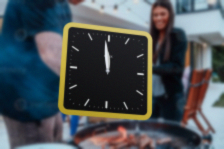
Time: {"hour": 11, "minute": 59}
